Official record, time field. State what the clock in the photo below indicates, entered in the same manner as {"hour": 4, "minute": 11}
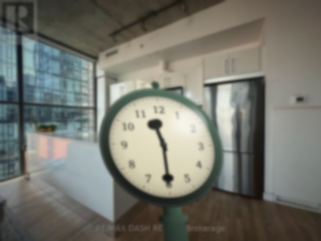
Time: {"hour": 11, "minute": 30}
